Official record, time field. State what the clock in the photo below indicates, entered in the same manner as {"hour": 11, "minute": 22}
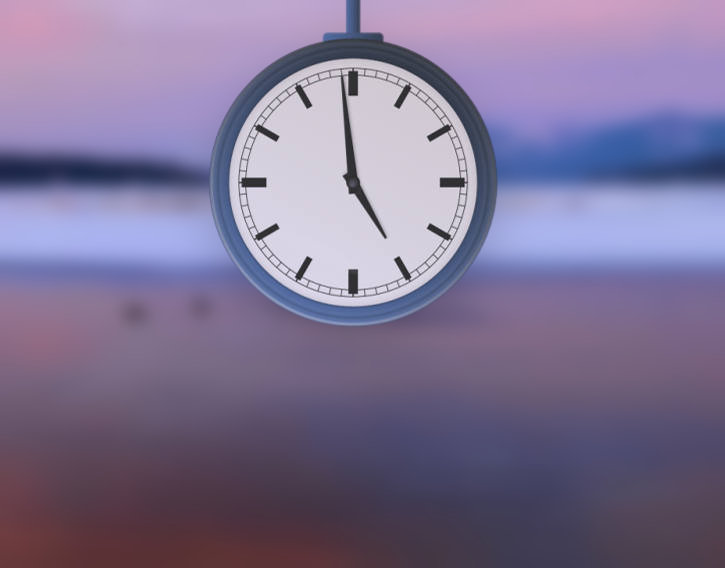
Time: {"hour": 4, "minute": 59}
